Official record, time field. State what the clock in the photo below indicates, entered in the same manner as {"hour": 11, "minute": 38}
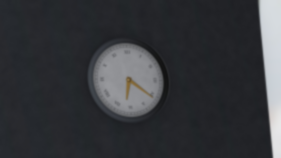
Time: {"hour": 6, "minute": 21}
